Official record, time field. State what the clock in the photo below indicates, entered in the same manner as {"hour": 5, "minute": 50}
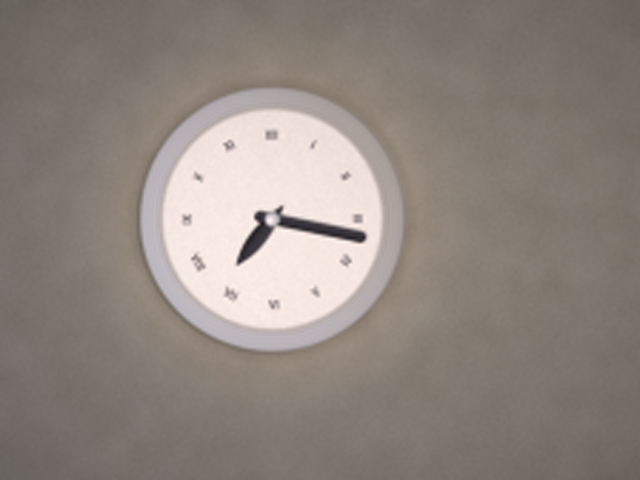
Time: {"hour": 7, "minute": 17}
